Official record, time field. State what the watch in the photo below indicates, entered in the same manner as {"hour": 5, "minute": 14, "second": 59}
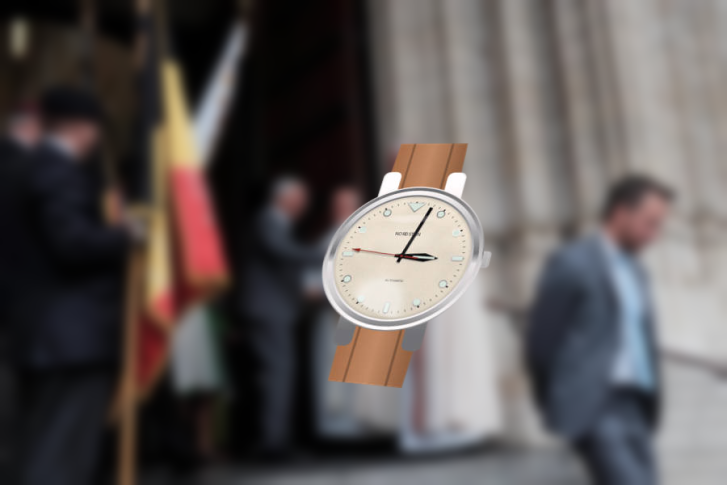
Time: {"hour": 3, "minute": 2, "second": 46}
